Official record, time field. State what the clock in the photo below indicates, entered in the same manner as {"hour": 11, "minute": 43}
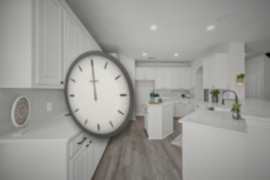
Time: {"hour": 12, "minute": 0}
